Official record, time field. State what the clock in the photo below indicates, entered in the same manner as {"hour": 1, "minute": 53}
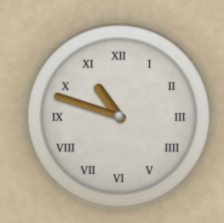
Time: {"hour": 10, "minute": 48}
